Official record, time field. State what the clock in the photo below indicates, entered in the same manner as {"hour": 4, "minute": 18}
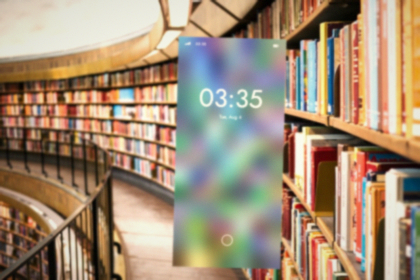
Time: {"hour": 3, "minute": 35}
